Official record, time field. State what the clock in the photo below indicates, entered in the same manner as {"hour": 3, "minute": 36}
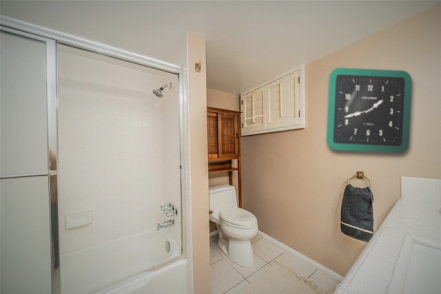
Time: {"hour": 1, "minute": 42}
